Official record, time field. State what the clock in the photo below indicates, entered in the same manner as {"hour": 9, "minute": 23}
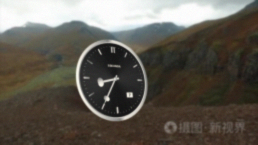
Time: {"hour": 8, "minute": 35}
